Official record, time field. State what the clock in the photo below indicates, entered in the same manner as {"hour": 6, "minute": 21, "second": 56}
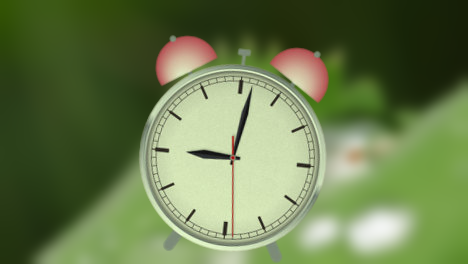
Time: {"hour": 9, "minute": 1, "second": 29}
